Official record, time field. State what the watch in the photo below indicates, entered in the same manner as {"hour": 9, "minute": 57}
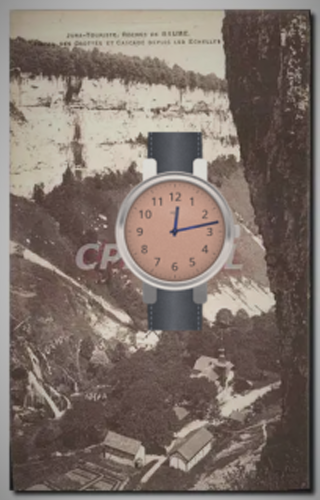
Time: {"hour": 12, "minute": 13}
